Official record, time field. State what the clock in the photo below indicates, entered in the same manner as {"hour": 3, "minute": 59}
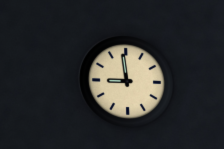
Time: {"hour": 8, "minute": 59}
